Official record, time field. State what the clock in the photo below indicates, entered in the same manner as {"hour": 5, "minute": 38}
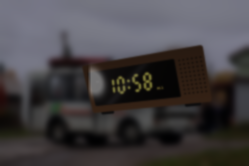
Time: {"hour": 10, "minute": 58}
